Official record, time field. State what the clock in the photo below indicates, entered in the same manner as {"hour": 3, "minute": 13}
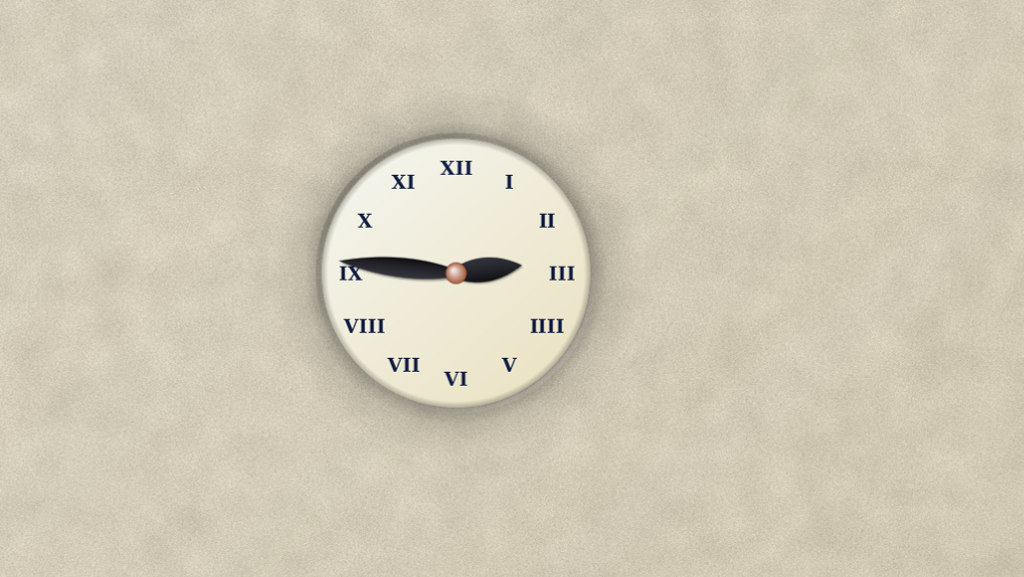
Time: {"hour": 2, "minute": 46}
